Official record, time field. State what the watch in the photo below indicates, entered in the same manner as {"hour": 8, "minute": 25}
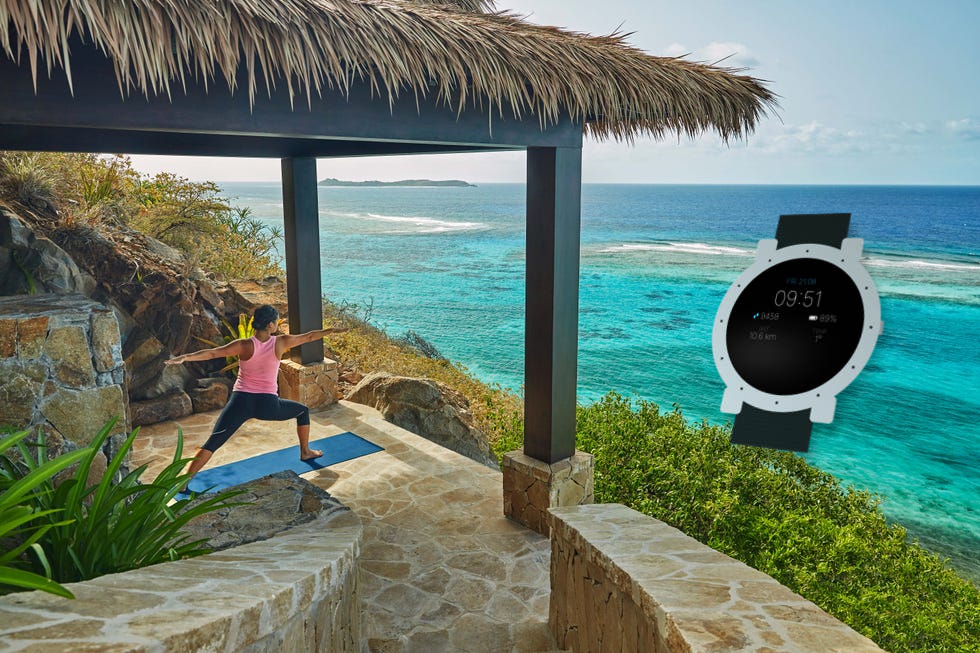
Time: {"hour": 9, "minute": 51}
